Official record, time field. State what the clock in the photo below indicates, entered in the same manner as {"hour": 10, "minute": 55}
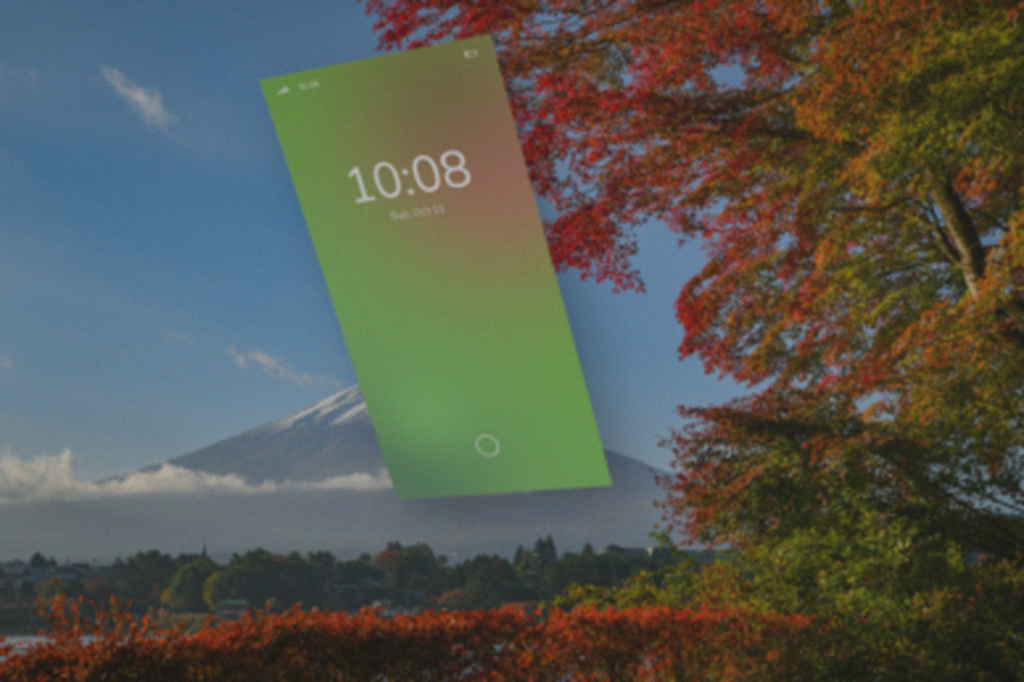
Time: {"hour": 10, "minute": 8}
